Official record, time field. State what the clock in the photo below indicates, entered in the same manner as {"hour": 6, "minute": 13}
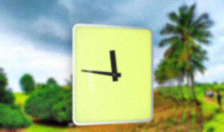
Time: {"hour": 11, "minute": 46}
